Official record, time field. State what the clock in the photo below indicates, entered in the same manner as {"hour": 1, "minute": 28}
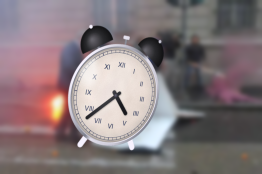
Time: {"hour": 4, "minute": 38}
